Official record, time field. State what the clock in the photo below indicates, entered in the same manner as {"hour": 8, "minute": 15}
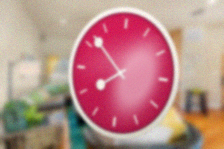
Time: {"hour": 7, "minute": 52}
